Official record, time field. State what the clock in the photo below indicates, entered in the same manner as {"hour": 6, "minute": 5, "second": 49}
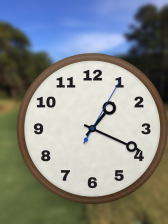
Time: {"hour": 1, "minute": 19, "second": 5}
